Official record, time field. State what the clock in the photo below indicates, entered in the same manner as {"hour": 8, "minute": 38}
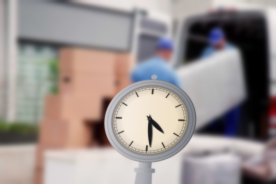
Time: {"hour": 4, "minute": 29}
